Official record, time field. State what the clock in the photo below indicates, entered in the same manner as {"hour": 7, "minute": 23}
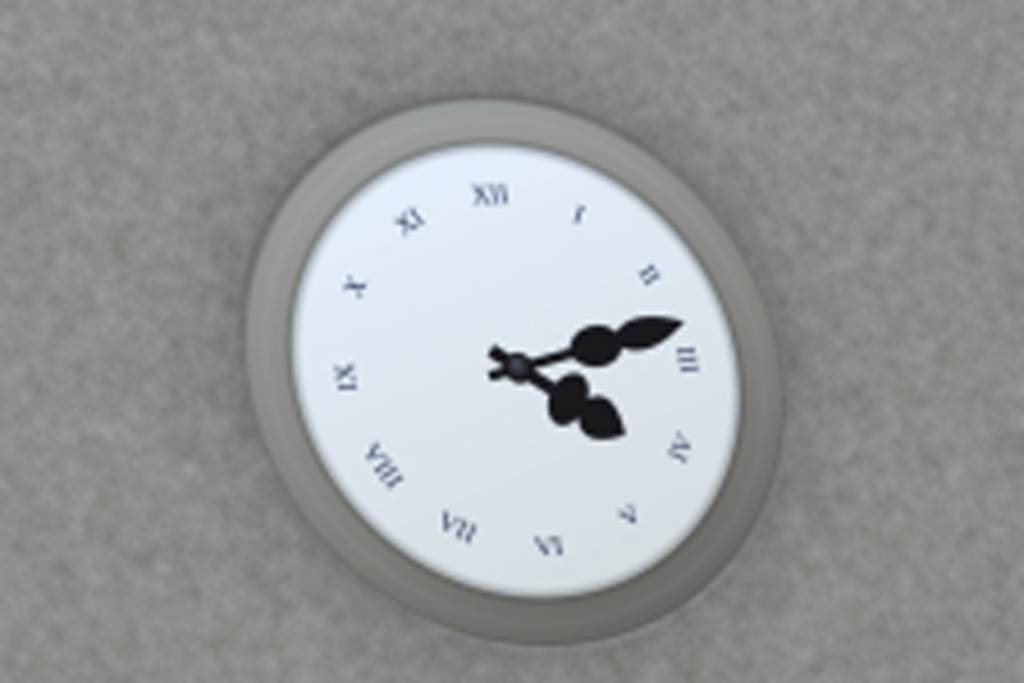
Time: {"hour": 4, "minute": 13}
